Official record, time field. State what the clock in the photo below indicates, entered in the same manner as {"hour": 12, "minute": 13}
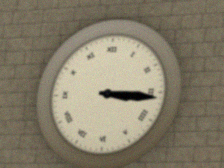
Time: {"hour": 3, "minute": 16}
